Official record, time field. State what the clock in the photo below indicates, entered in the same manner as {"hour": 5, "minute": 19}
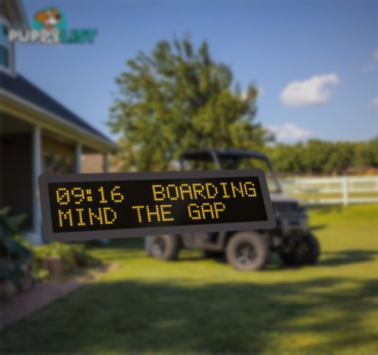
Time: {"hour": 9, "minute": 16}
